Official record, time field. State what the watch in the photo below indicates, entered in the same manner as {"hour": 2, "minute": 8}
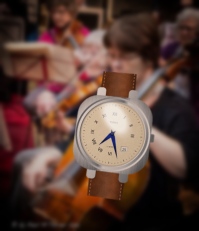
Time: {"hour": 7, "minute": 27}
